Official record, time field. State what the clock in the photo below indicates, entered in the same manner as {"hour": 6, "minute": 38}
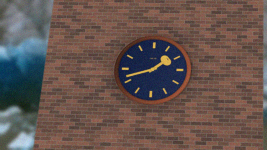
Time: {"hour": 1, "minute": 42}
